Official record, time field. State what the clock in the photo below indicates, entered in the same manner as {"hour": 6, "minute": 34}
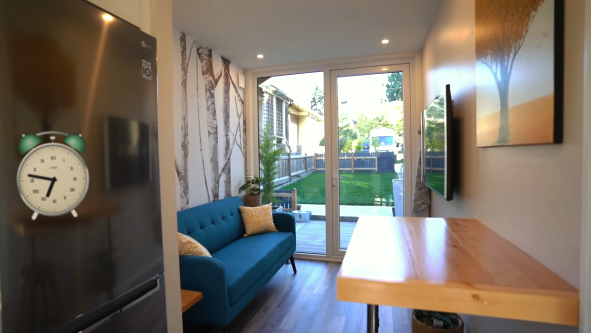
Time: {"hour": 6, "minute": 47}
